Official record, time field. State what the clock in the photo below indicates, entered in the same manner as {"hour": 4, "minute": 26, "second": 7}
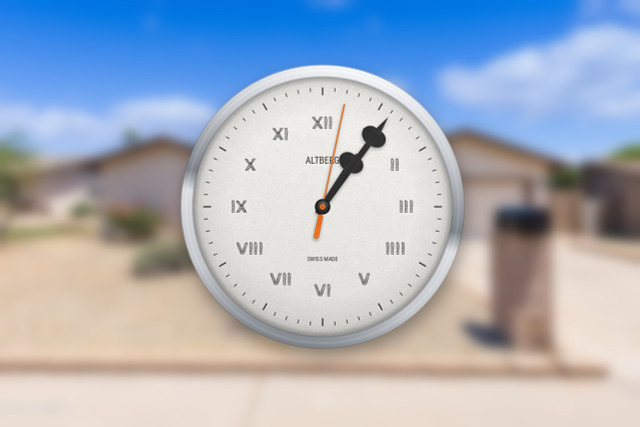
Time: {"hour": 1, "minute": 6, "second": 2}
